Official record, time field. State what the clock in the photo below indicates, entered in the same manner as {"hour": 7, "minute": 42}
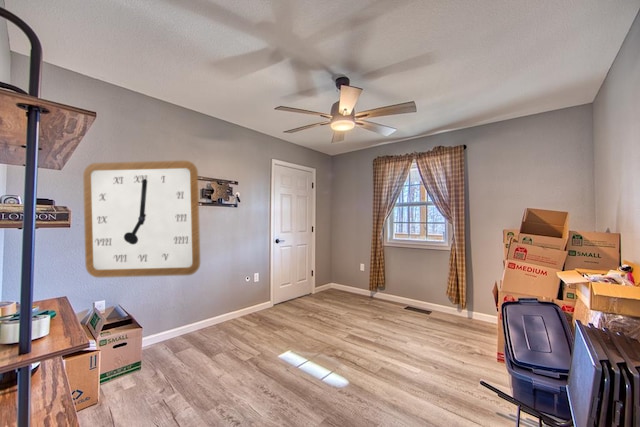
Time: {"hour": 7, "minute": 1}
